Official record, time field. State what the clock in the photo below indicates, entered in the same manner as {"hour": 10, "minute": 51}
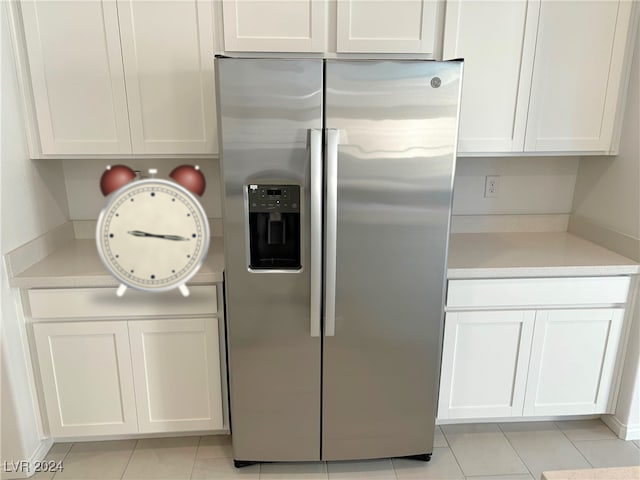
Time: {"hour": 9, "minute": 16}
